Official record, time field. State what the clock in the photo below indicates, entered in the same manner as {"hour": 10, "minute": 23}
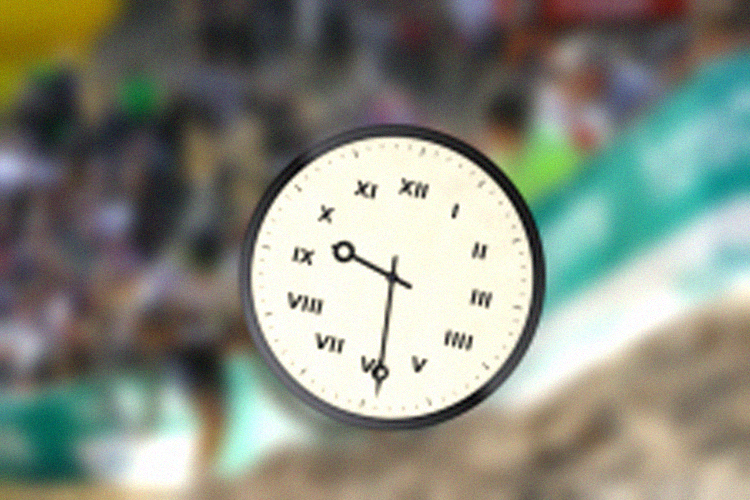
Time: {"hour": 9, "minute": 29}
